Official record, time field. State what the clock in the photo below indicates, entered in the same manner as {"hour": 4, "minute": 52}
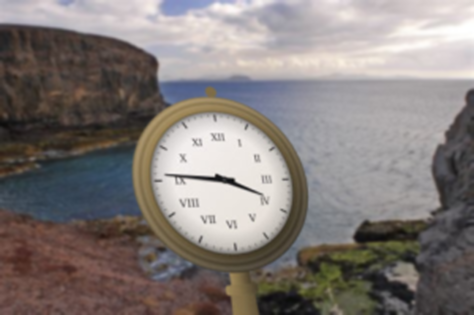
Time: {"hour": 3, "minute": 46}
